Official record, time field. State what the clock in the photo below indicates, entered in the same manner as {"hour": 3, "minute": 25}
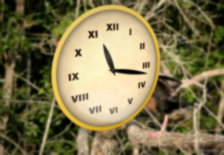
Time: {"hour": 11, "minute": 17}
